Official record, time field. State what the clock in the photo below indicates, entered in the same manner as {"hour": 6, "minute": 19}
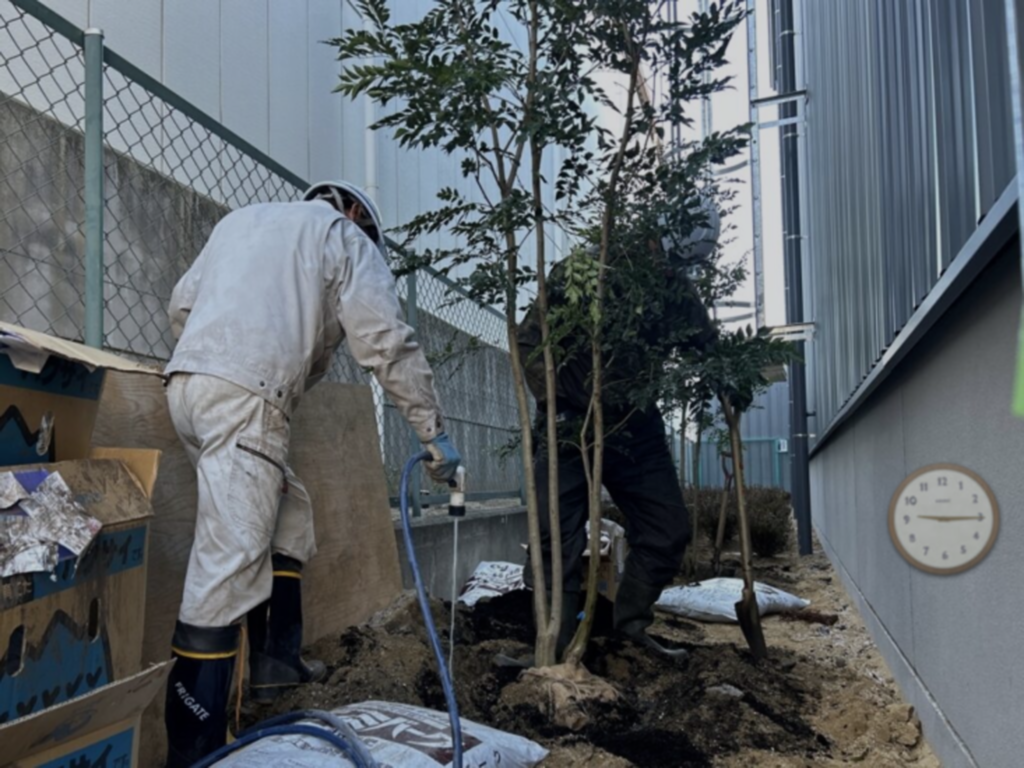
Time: {"hour": 9, "minute": 15}
